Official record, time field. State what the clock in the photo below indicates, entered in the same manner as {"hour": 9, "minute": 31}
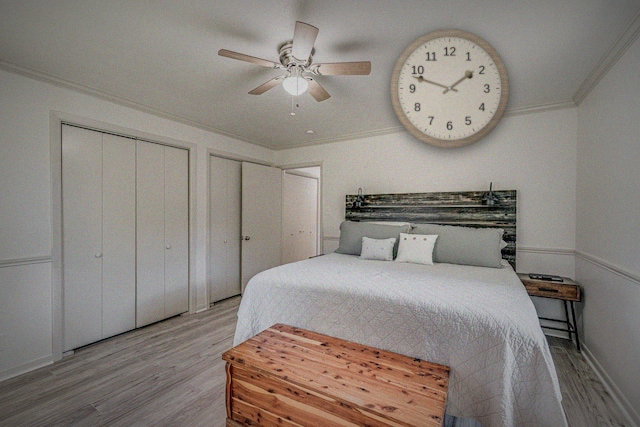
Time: {"hour": 1, "minute": 48}
